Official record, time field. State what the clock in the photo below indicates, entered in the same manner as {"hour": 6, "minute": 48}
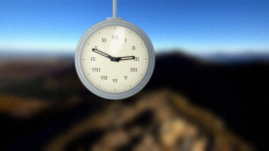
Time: {"hour": 2, "minute": 49}
